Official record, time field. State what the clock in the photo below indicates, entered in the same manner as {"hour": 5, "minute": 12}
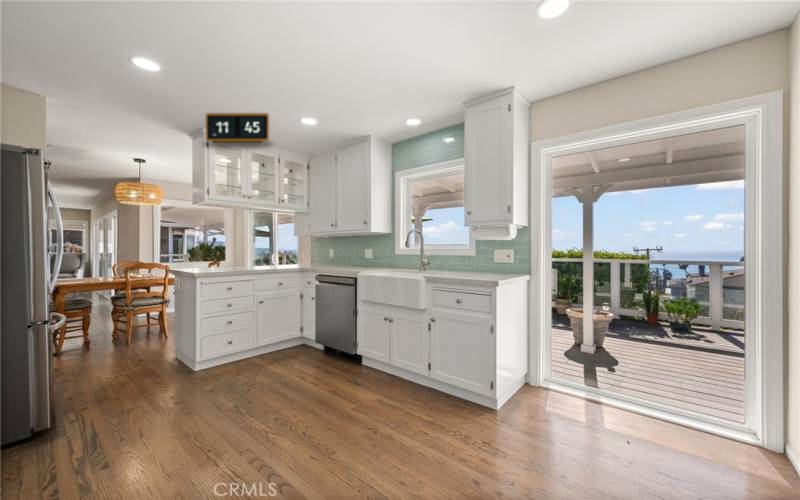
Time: {"hour": 11, "minute": 45}
